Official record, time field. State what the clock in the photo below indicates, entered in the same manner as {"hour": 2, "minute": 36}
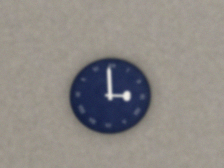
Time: {"hour": 2, "minute": 59}
